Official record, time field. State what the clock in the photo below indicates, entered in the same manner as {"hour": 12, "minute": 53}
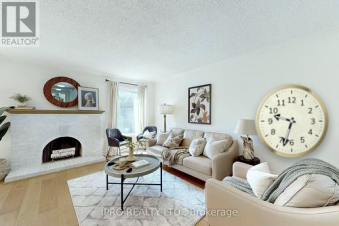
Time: {"hour": 9, "minute": 33}
